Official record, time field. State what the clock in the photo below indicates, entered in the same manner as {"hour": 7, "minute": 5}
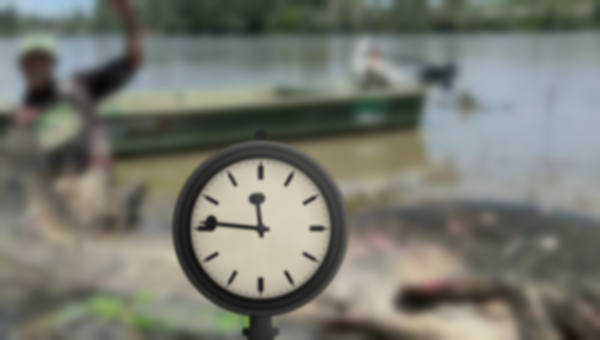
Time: {"hour": 11, "minute": 46}
